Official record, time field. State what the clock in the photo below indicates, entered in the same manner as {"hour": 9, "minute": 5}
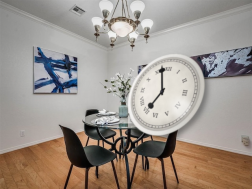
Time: {"hour": 6, "minute": 57}
